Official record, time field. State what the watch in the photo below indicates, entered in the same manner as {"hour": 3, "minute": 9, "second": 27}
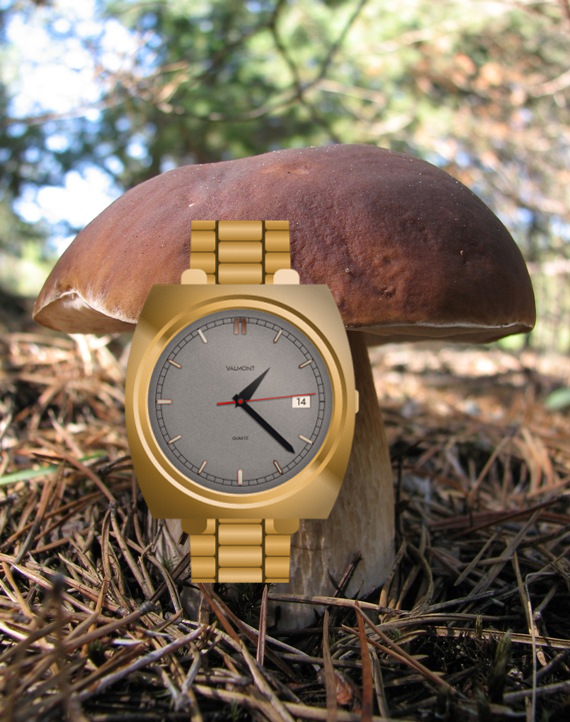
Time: {"hour": 1, "minute": 22, "second": 14}
